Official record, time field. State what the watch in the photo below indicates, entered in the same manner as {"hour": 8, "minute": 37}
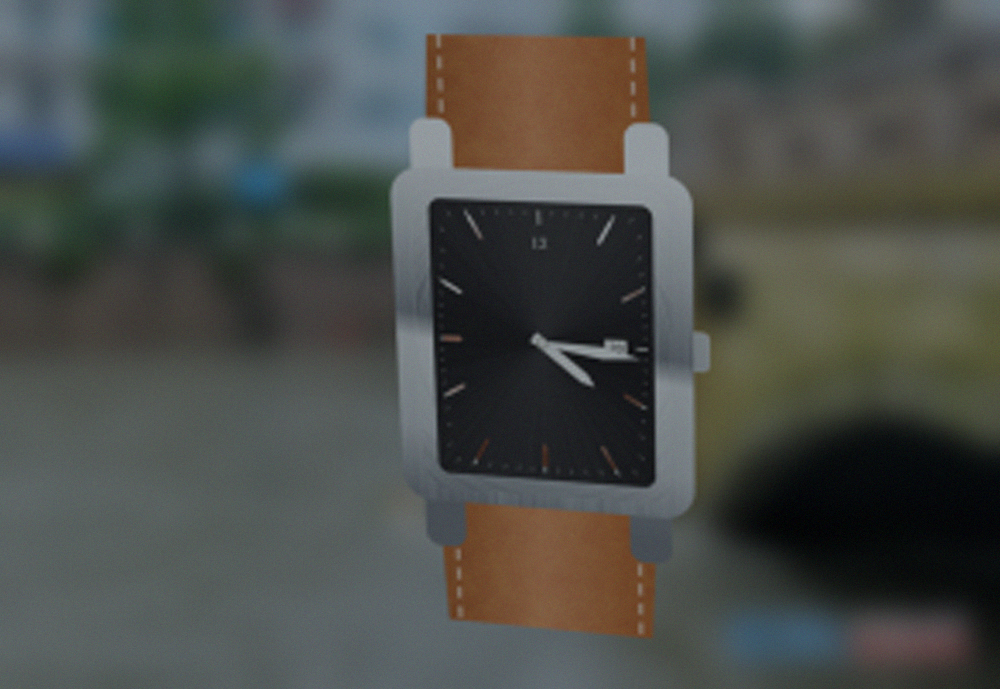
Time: {"hour": 4, "minute": 16}
